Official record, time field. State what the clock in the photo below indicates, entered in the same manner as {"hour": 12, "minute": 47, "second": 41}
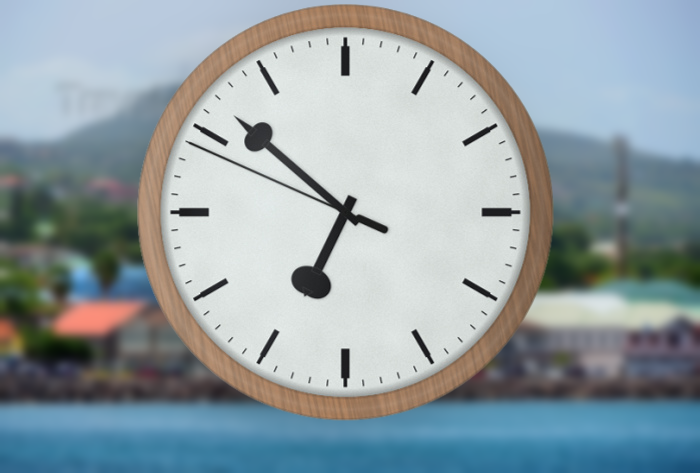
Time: {"hour": 6, "minute": 51, "second": 49}
